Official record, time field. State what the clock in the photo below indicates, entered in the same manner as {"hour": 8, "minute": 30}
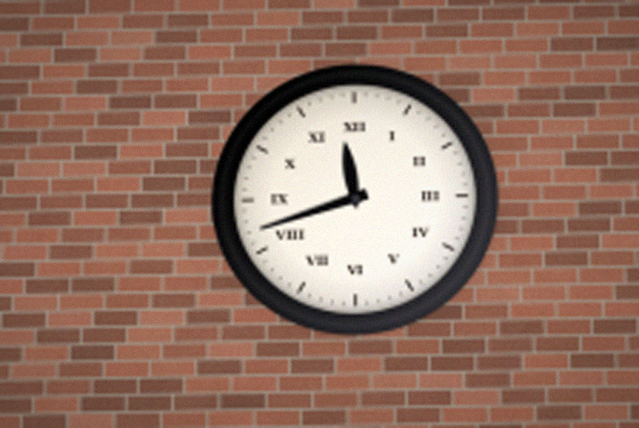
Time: {"hour": 11, "minute": 42}
